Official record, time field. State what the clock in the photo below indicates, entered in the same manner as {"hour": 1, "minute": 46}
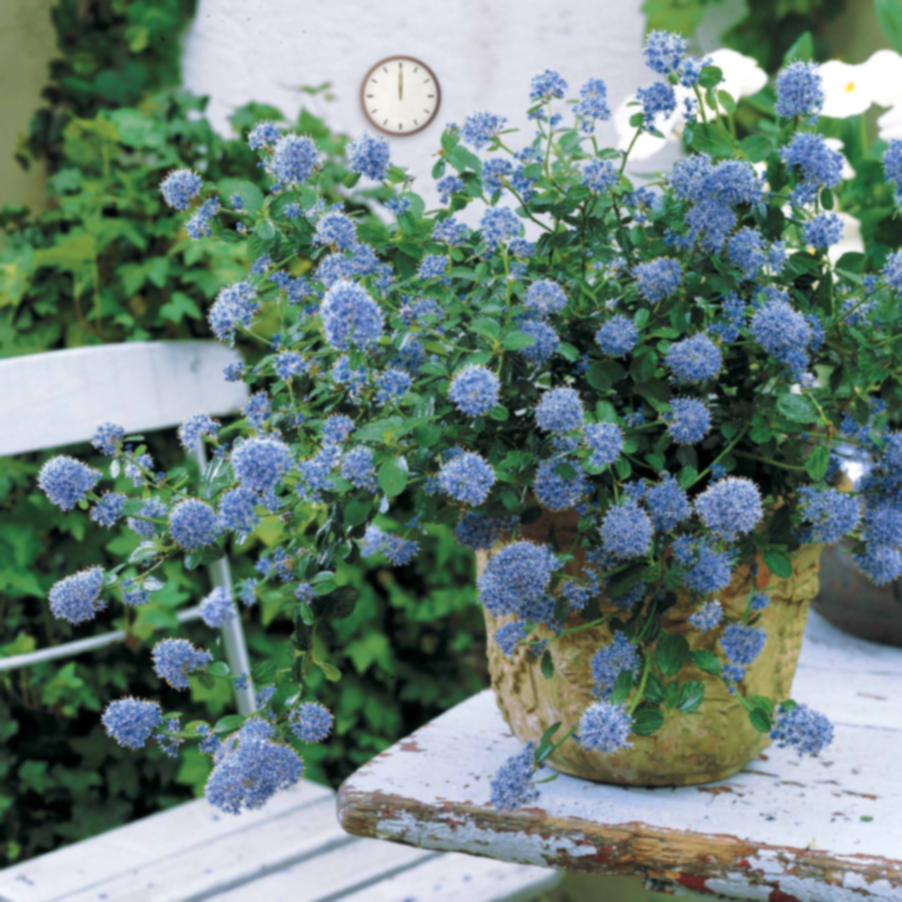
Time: {"hour": 12, "minute": 0}
